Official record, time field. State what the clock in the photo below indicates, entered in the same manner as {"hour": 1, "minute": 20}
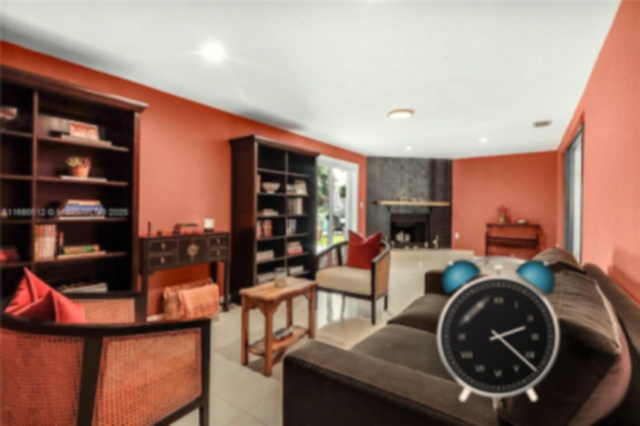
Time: {"hour": 2, "minute": 22}
